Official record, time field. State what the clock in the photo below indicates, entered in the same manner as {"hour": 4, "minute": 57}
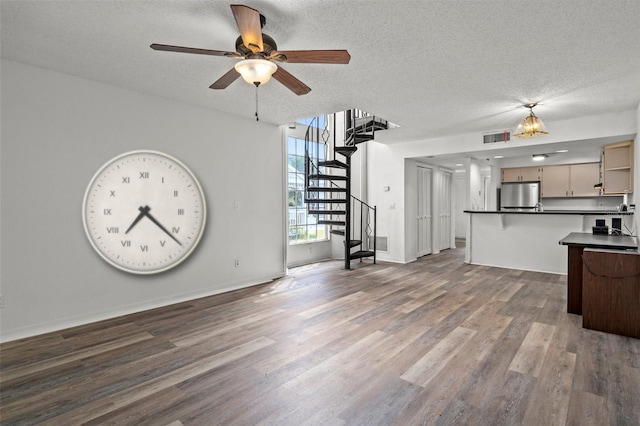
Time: {"hour": 7, "minute": 22}
